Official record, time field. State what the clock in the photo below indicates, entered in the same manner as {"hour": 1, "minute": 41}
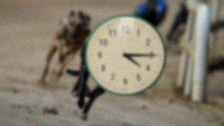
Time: {"hour": 4, "minute": 15}
